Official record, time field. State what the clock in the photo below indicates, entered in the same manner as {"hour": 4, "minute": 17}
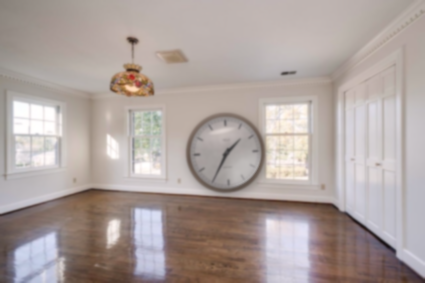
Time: {"hour": 1, "minute": 35}
